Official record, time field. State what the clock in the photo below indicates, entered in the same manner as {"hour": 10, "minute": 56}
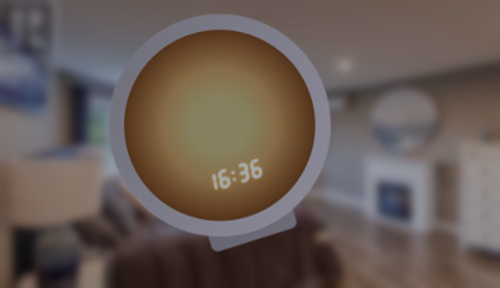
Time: {"hour": 16, "minute": 36}
